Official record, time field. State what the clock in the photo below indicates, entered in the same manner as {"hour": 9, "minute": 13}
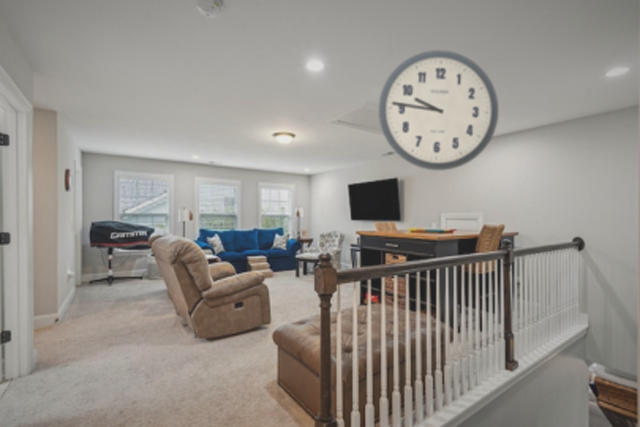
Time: {"hour": 9, "minute": 46}
